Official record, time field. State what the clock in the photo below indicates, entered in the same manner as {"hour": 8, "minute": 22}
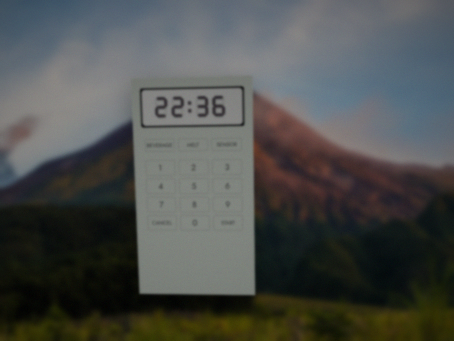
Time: {"hour": 22, "minute": 36}
